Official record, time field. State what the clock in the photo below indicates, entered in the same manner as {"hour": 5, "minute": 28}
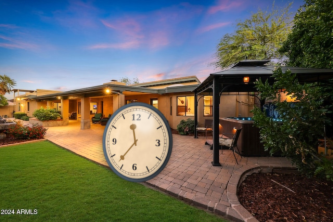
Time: {"hour": 11, "minute": 37}
